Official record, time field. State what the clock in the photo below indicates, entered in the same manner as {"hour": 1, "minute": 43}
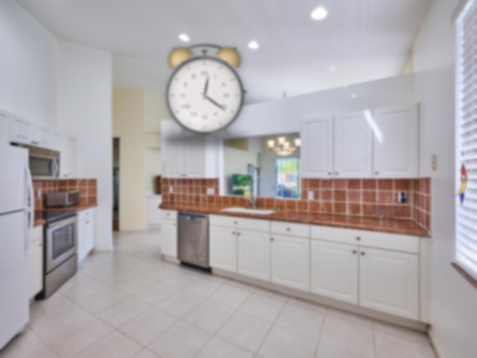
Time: {"hour": 12, "minute": 21}
